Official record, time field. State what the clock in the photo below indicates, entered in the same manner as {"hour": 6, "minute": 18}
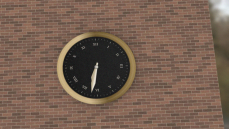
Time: {"hour": 6, "minute": 32}
